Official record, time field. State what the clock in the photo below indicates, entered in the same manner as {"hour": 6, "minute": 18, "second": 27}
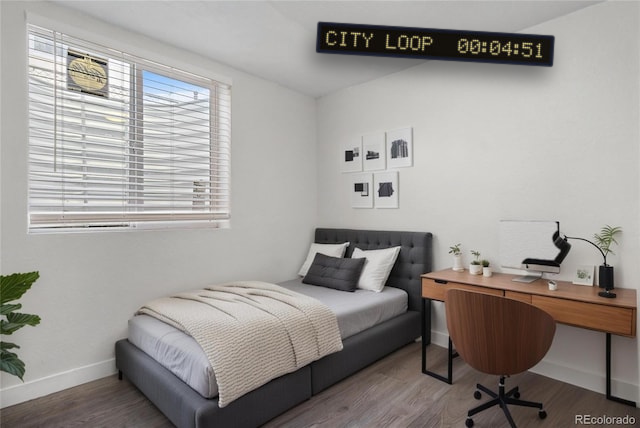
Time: {"hour": 0, "minute": 4, "second": 51}
